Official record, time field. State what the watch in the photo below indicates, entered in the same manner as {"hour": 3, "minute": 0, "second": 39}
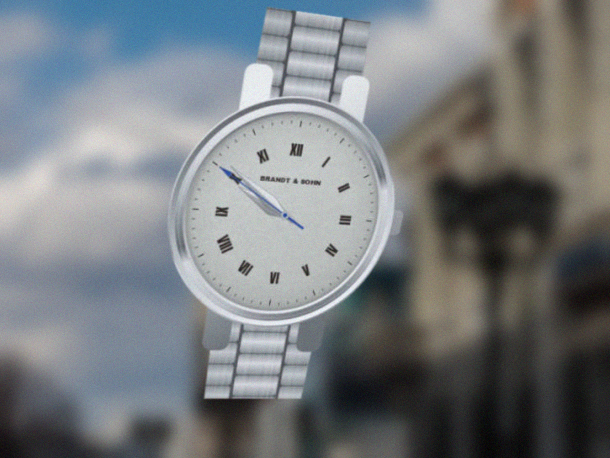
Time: {"hour": 9, "minute": 50, "second": 50}
